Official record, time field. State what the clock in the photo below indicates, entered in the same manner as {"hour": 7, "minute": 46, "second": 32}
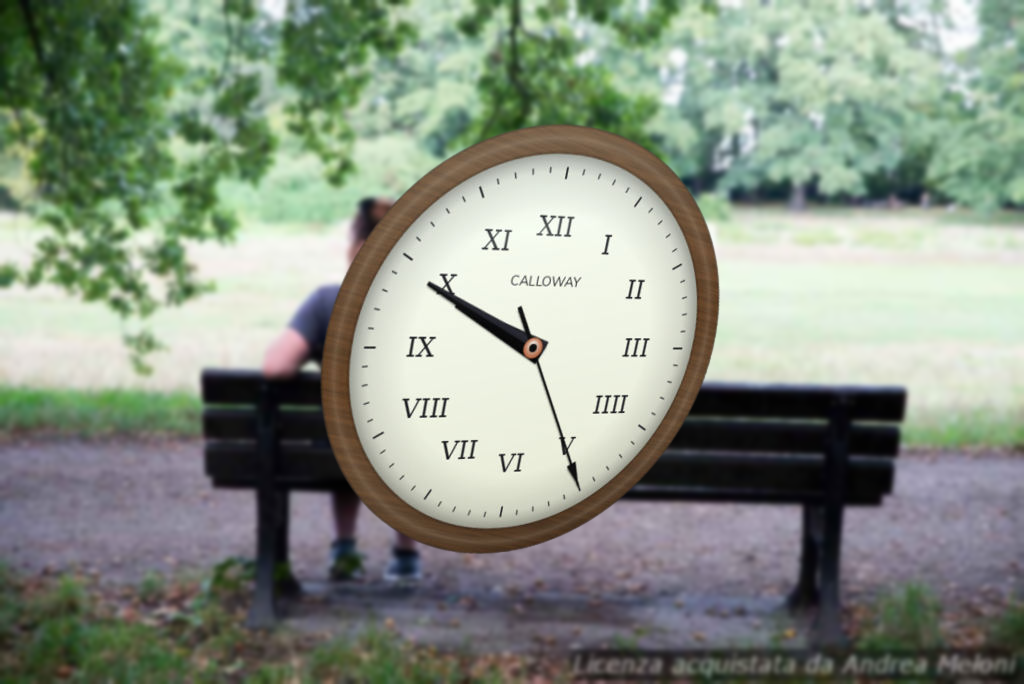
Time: {"hour": 9, "minute": 49, "second": 25}
